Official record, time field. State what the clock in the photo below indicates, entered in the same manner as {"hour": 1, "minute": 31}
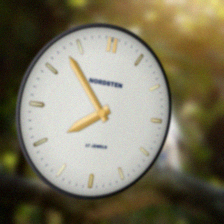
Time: {"hour": 7, "minute": 53}
